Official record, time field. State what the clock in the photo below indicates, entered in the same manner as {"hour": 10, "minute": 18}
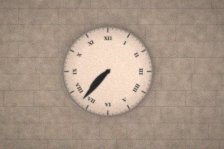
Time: {"hour": 7, "minute": 37}
